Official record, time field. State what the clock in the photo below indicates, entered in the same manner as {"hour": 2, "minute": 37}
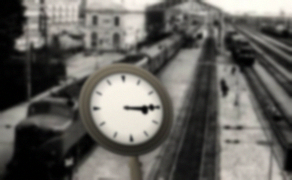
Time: {"hour": 3, "minute": 15}
